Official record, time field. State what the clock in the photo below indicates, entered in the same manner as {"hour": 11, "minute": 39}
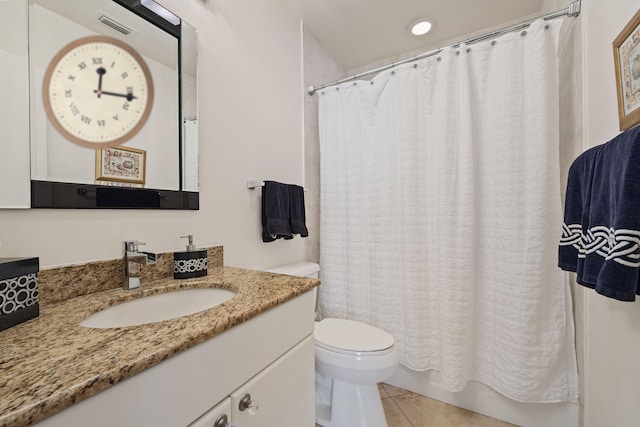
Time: {"hour": 12, "minute": 17}
